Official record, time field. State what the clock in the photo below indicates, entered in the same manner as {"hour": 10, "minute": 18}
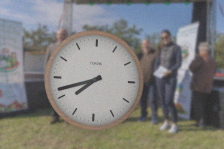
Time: {"hour": 7, "minute": 42}
